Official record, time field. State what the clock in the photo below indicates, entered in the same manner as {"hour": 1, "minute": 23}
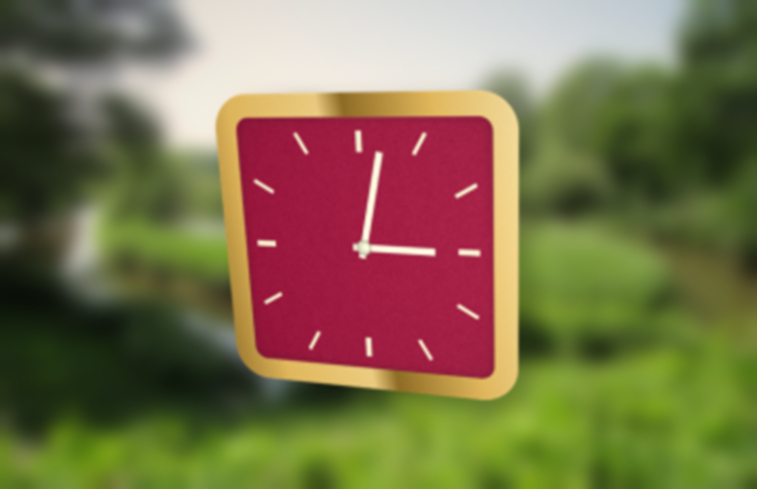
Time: {"hour": 3, "minute": 2}
